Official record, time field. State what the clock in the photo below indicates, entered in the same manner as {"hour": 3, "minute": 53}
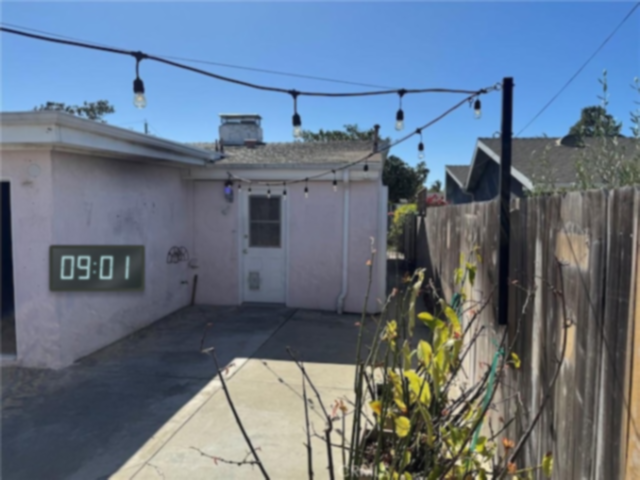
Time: {"hour": 9, "minute": 1}
